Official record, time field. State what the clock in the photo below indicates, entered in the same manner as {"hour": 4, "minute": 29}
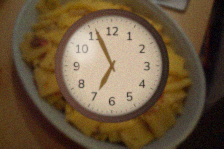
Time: {"hour": 6, "minute": 56}
